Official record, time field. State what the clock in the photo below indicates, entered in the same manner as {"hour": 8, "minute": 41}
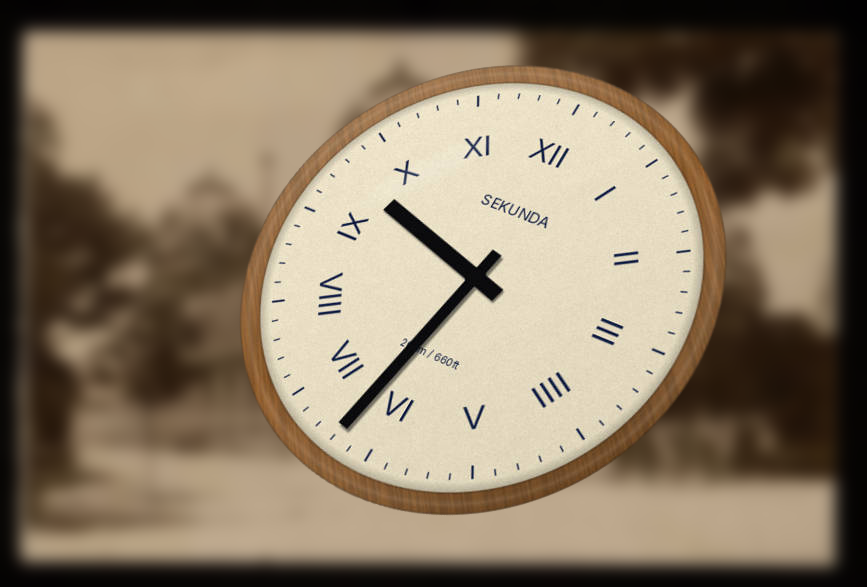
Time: {"hour": 9, "minute": 32}
